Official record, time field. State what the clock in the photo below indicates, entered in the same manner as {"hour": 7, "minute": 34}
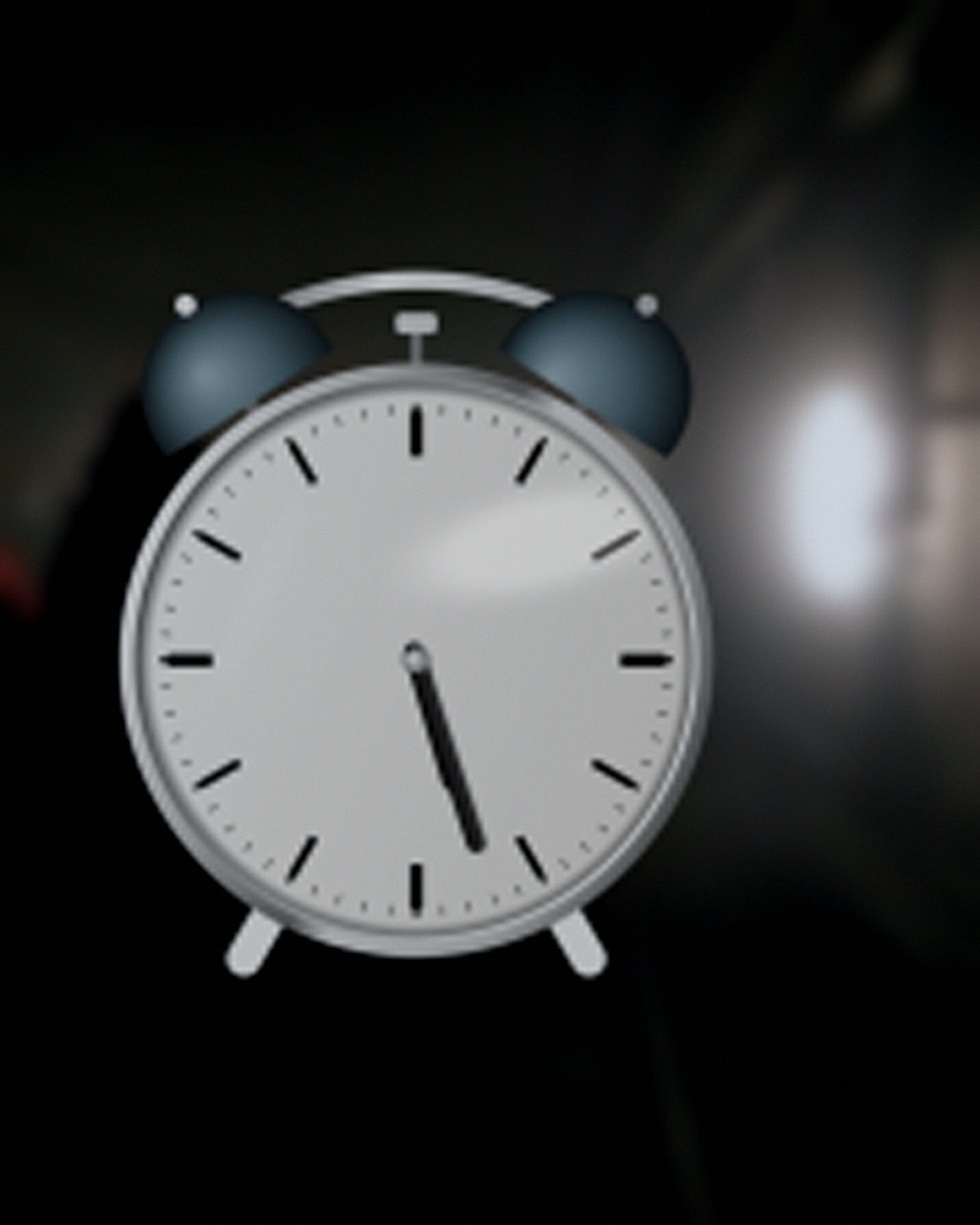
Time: {"hour": 5, "minute": 27}
